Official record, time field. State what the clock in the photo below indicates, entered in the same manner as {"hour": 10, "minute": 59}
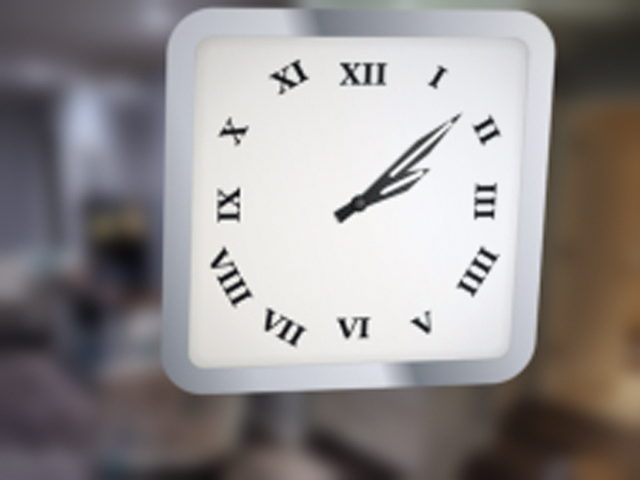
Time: {"hour": 2, "minute": 8}
